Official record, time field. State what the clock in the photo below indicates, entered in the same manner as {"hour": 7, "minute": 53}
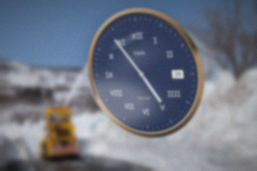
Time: {"hour": 4, "minute": 54}
